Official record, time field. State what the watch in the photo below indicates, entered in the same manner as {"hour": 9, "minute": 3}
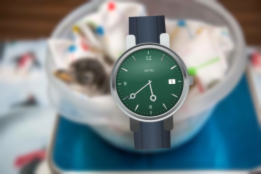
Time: {"hour": 5, "minute": 39}
